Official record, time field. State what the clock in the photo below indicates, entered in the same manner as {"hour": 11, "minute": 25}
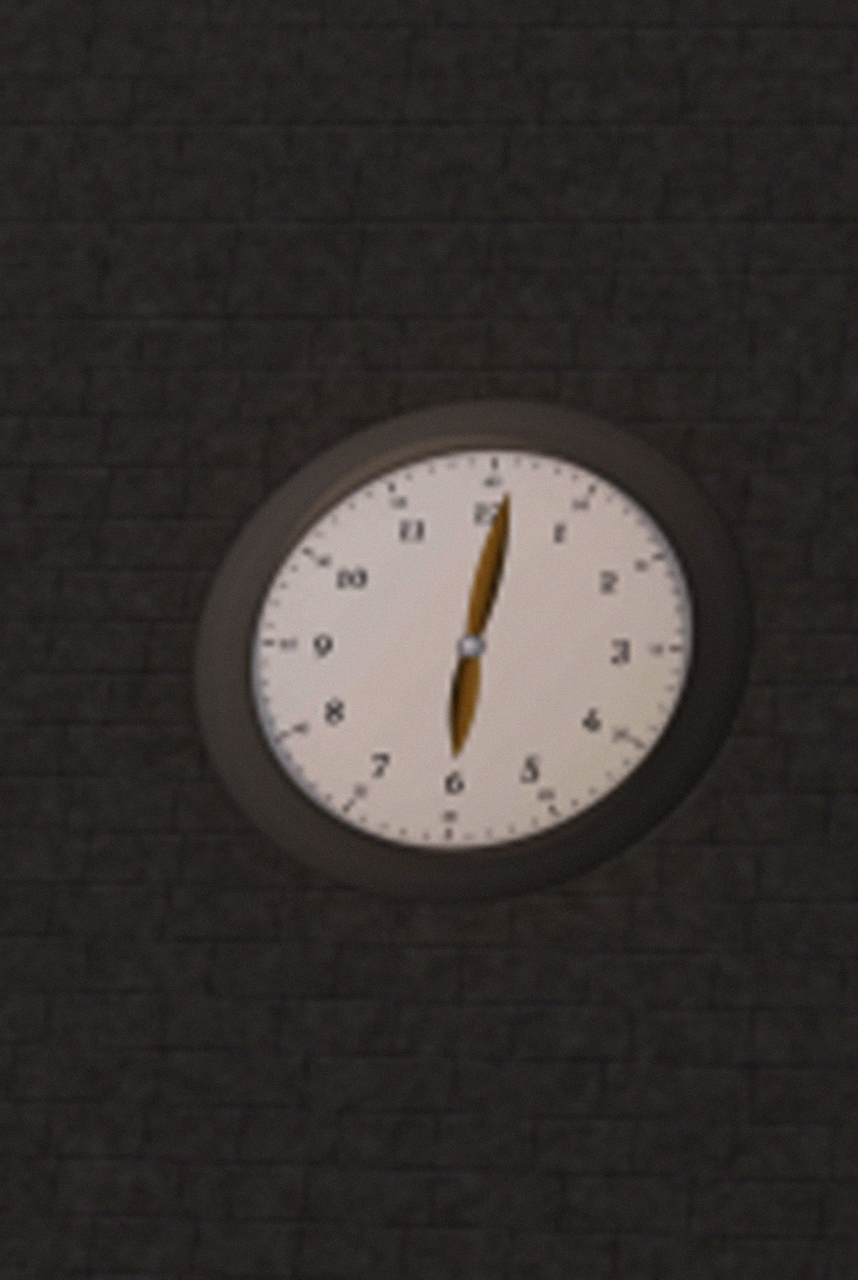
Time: {"hour": 6, "minute": 1}
